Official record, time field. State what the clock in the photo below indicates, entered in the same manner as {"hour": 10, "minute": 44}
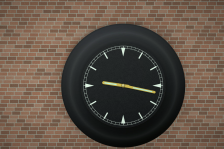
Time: {"hour": 9, "minute": 17}
